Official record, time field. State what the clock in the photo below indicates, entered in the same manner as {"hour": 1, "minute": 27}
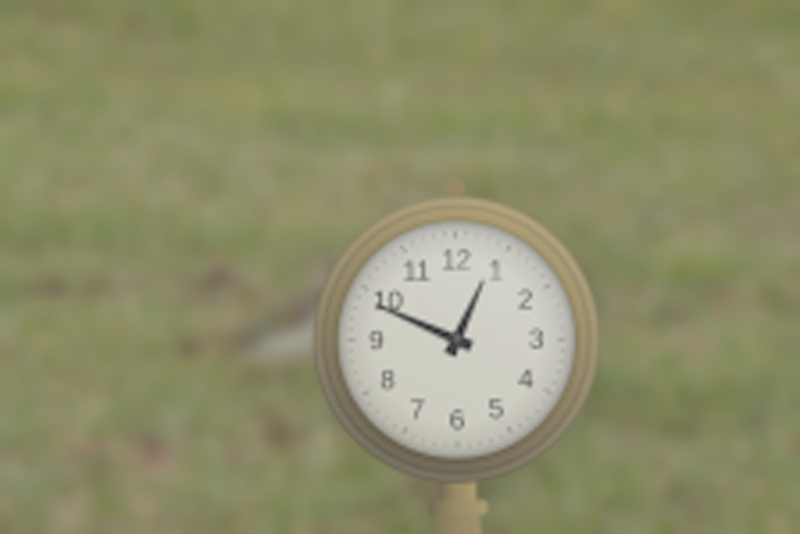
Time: {"hour": 12, "minute": 49}
